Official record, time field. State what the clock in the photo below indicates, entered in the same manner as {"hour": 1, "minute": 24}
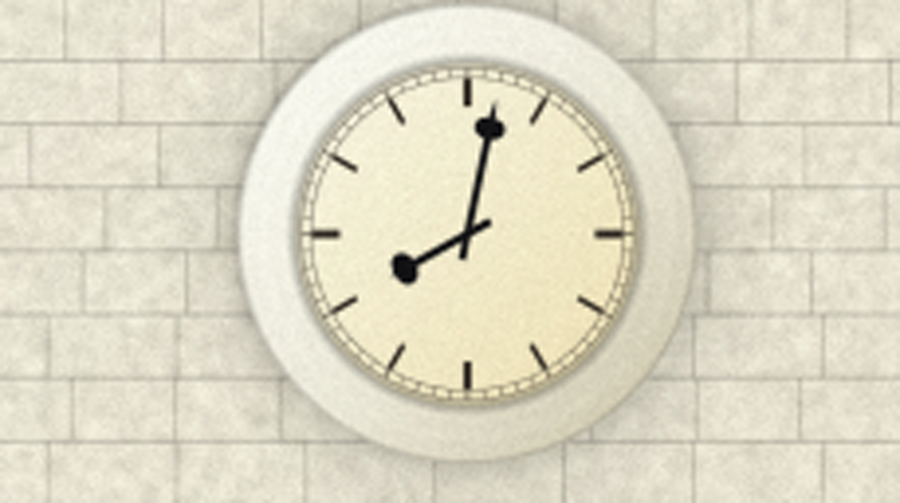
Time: {"hour": 8, "minute": 2}
